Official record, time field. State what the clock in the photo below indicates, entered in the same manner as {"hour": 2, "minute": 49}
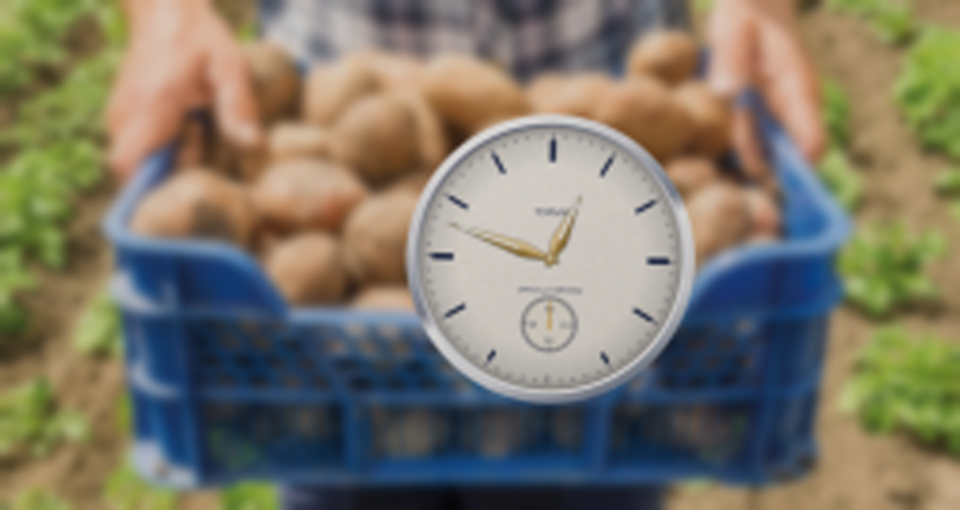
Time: {"hour": 12, "minute": 48}
